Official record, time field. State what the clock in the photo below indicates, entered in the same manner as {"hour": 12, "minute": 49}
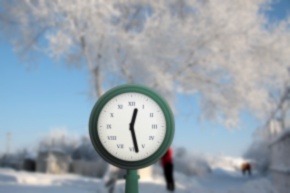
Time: {"hour": 12, "minute": 28}
